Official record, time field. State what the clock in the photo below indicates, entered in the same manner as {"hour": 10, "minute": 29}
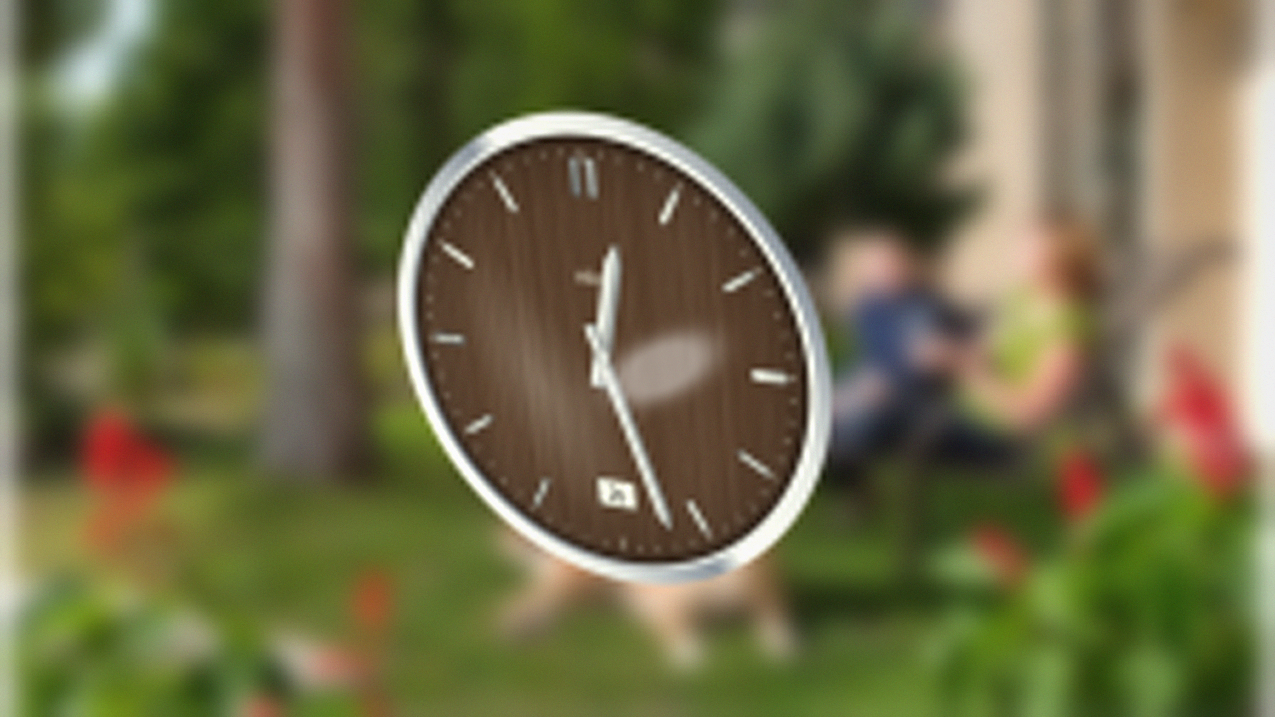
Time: {"hour": 12, "minute": 27}
